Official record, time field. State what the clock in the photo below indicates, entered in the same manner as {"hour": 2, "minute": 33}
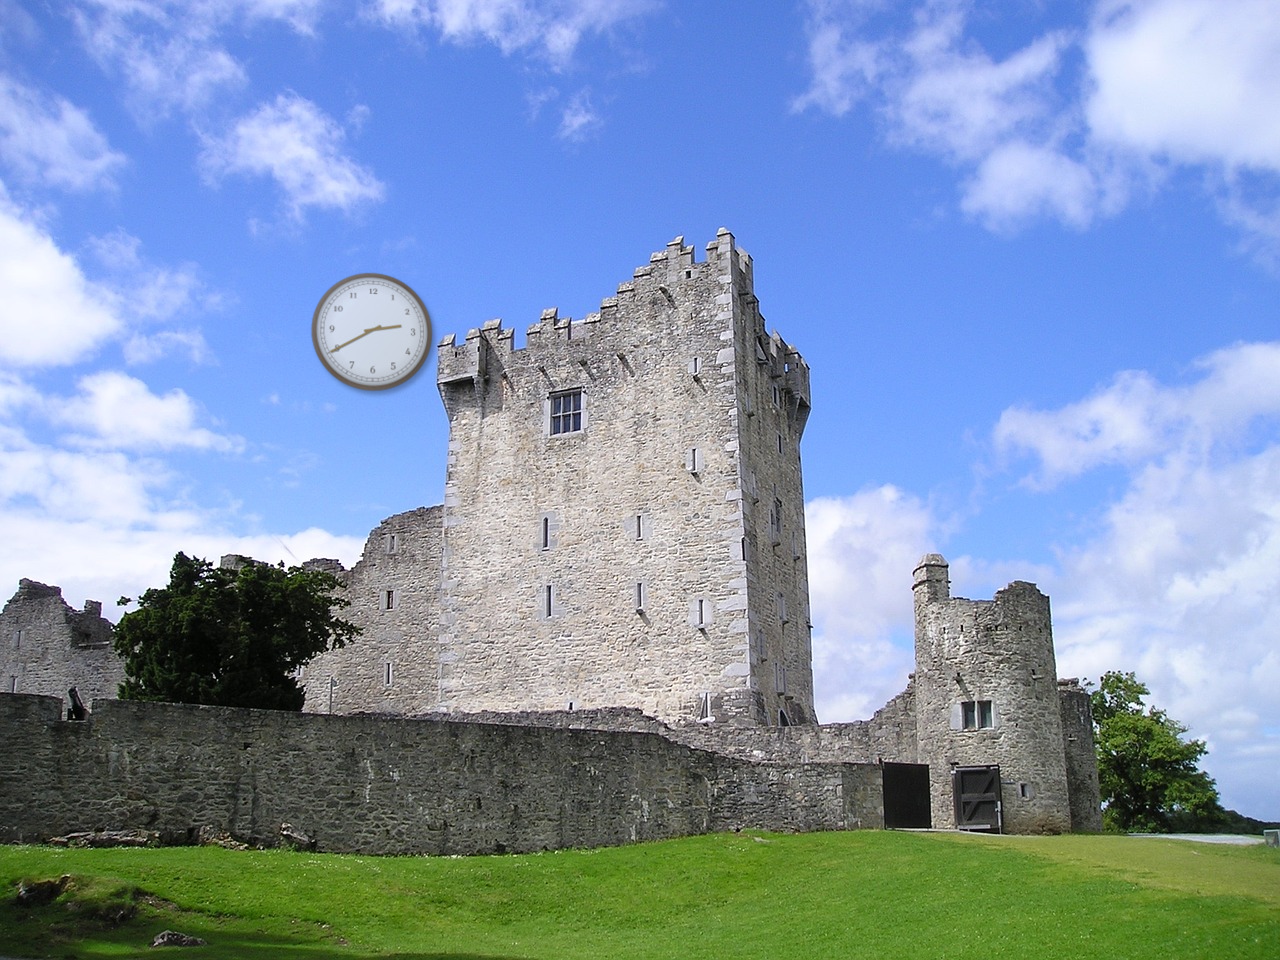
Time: {"hour": 2, "minute": 40}
